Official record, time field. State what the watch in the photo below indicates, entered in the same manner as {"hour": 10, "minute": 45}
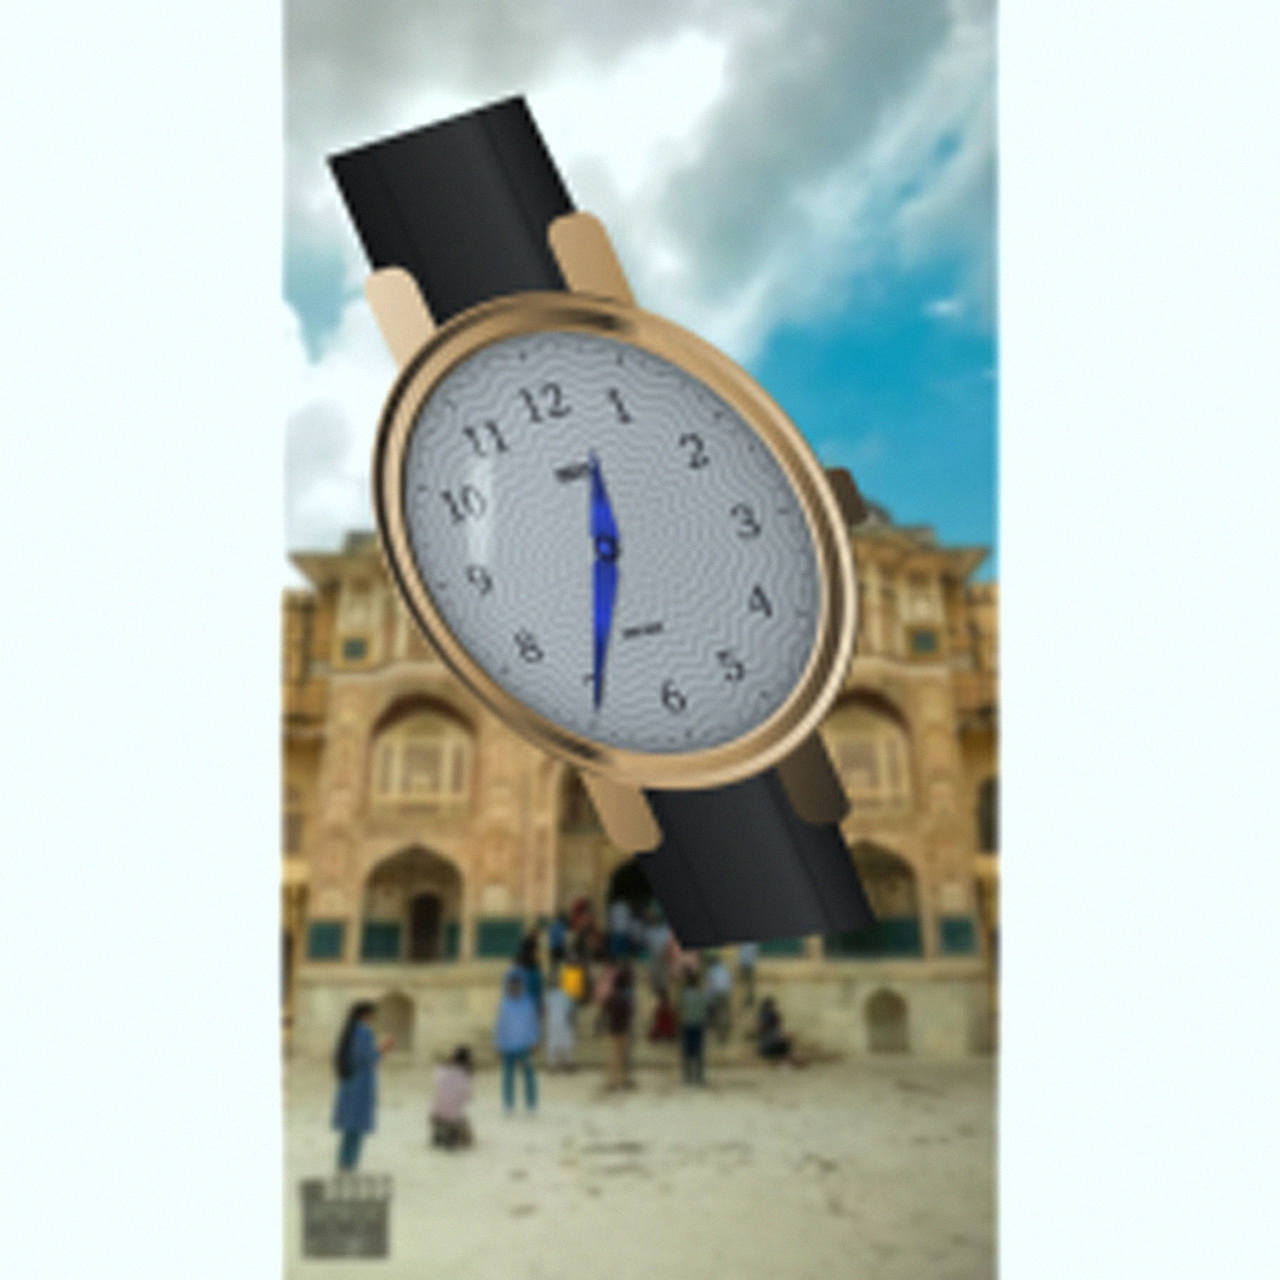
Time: {"hour": 12, "minute": 35}
